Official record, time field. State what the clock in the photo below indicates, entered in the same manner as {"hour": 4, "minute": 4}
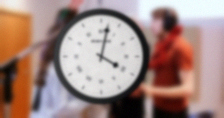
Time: {"hour": 4, "minute": 2}
